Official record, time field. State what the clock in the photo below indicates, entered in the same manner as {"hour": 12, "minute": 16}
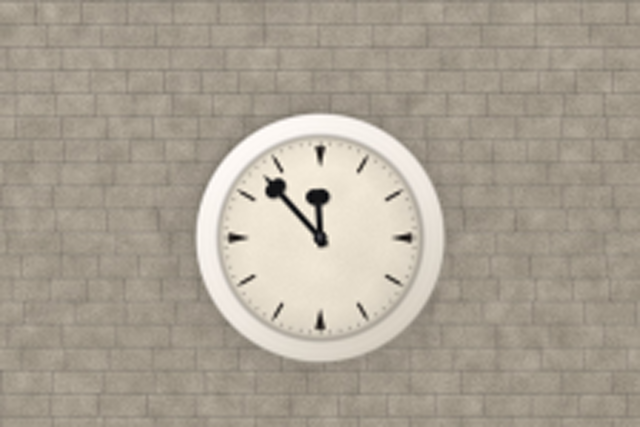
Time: {"hour": 11, "minute": 53}
